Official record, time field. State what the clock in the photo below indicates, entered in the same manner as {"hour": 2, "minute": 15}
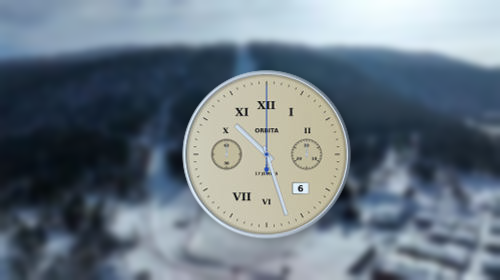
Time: {"hour": 10, "minute": 27}
